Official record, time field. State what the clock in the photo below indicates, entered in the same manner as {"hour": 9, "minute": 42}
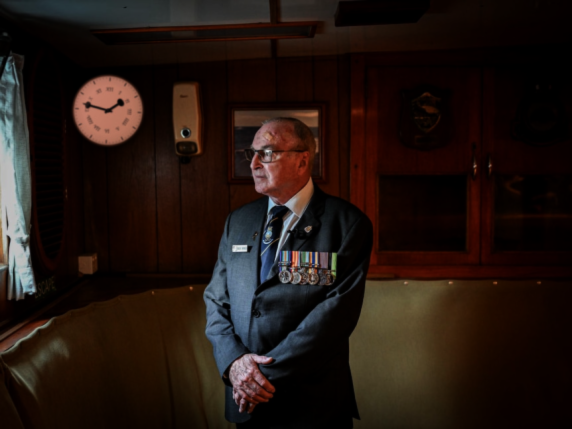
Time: {"hour": 1, "minute": 47}
